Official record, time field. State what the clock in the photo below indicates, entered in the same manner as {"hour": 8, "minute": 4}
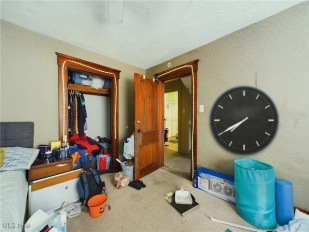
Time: {"hour": 7, "minute": 40}
